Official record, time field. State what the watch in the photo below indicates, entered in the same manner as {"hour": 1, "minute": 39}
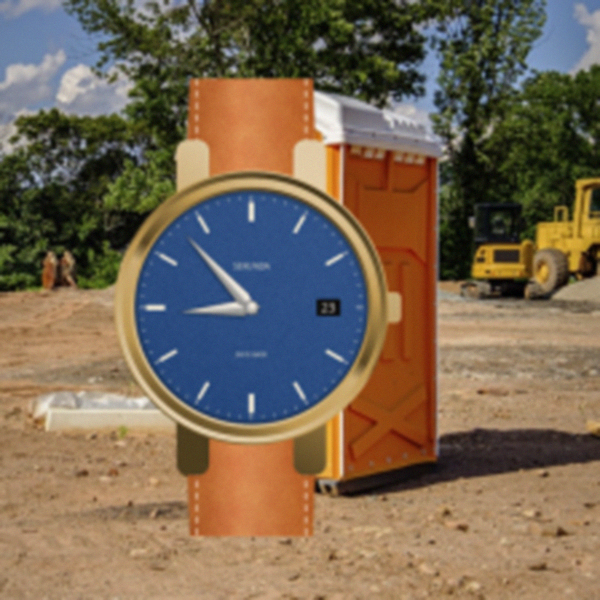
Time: {"hour": 8, "minute": 53}
